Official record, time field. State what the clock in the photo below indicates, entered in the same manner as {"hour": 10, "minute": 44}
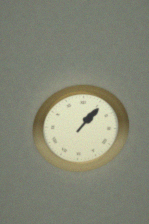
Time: {"hour": 1, "minute": 6}
